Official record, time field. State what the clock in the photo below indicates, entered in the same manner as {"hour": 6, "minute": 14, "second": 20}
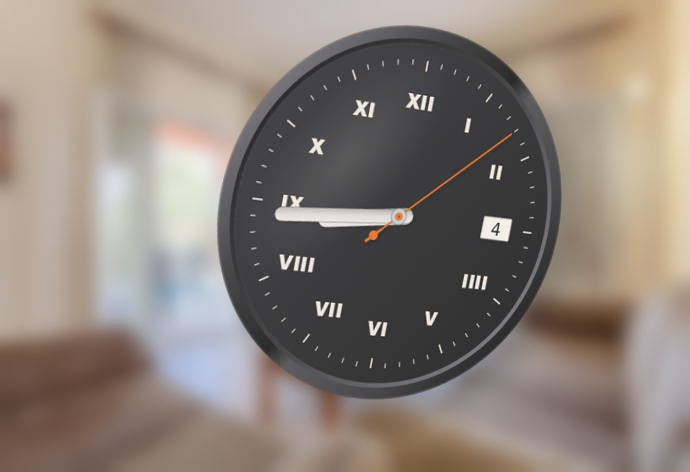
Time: {"hour": 8, "minute": 44, "second": 8}
